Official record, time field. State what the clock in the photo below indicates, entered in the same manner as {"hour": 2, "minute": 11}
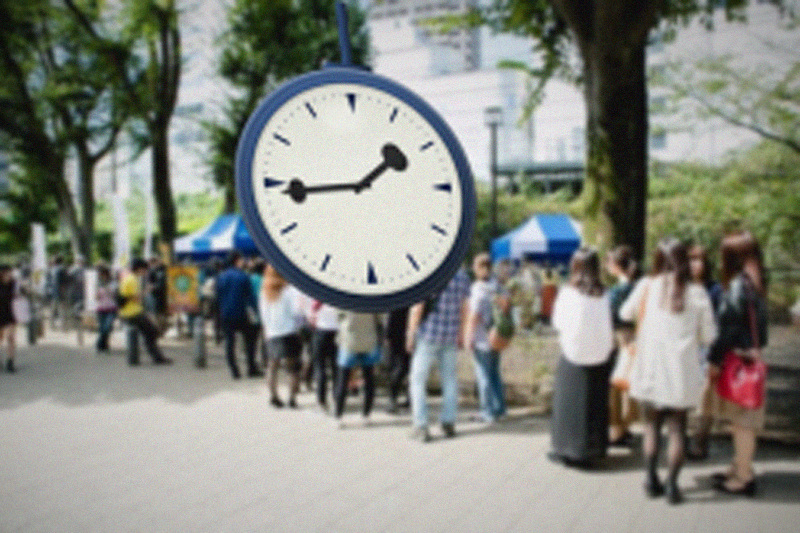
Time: {"hour": 1, "minute": 44}
